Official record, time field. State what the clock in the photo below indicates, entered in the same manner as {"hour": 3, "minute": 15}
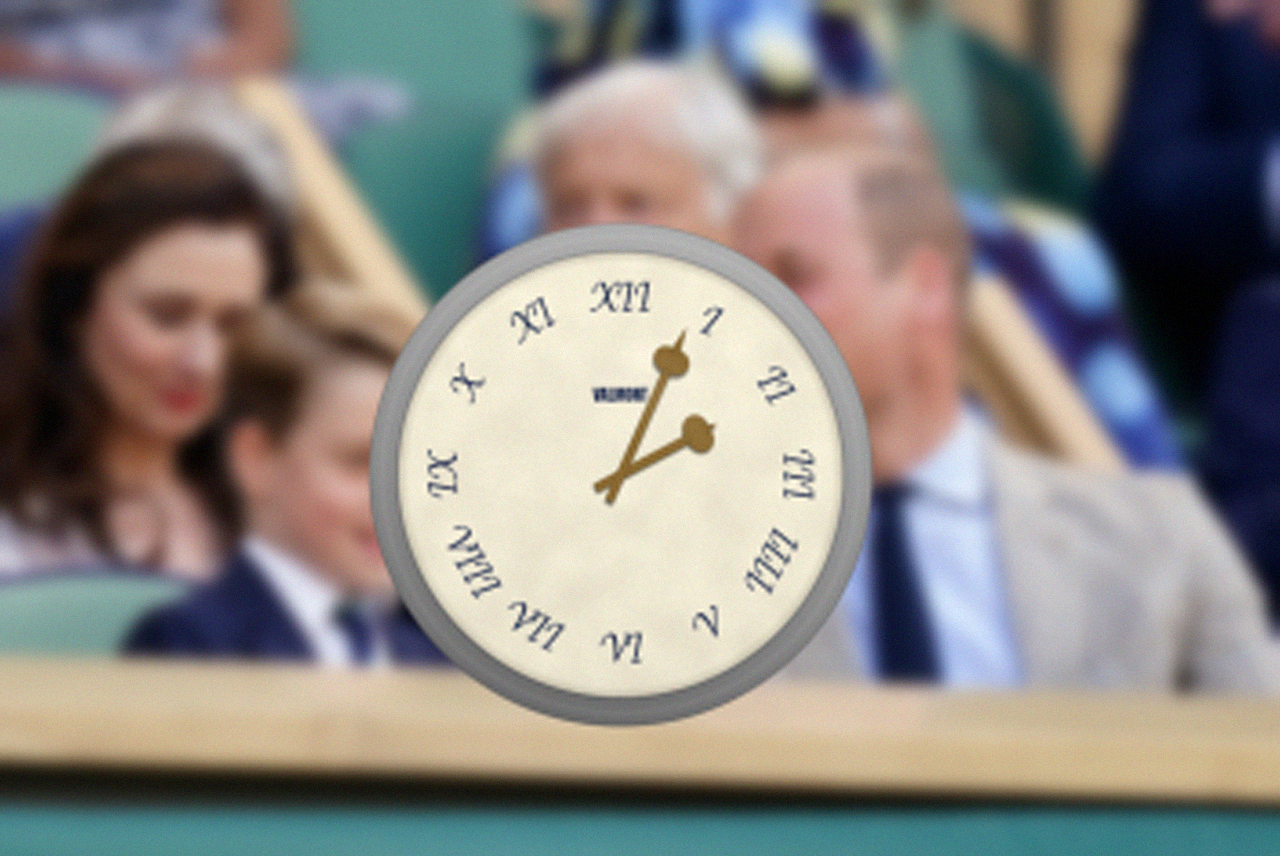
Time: {"hour": 2, "minute": 4}
